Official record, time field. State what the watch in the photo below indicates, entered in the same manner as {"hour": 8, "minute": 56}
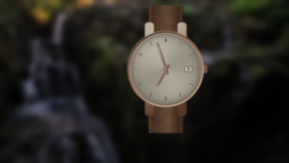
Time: {"hour": 6, "minute": 57}
